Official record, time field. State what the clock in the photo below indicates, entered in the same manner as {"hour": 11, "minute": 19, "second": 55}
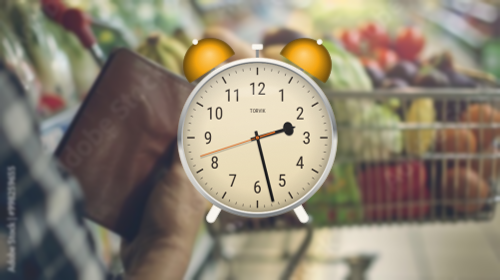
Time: {"hour": 2, "minute": 27, "second": 42}
